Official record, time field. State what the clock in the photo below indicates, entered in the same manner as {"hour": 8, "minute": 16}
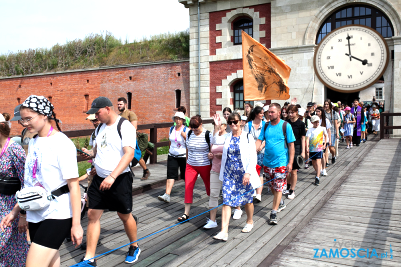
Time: {"hour": 3, "minute": 59}
